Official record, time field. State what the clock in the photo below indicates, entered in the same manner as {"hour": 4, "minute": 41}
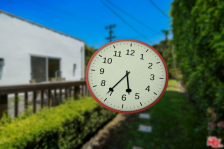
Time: {"hour": 5, "minute": 36}
